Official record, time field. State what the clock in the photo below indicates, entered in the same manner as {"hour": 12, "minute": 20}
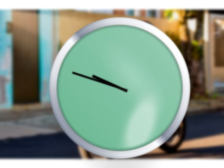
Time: {"hour": 9, "minute": 48}
